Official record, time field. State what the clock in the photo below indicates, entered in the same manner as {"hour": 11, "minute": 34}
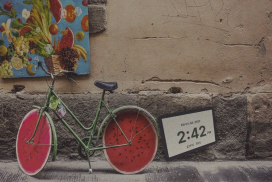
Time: {"hour": 2, "minute": 42}
